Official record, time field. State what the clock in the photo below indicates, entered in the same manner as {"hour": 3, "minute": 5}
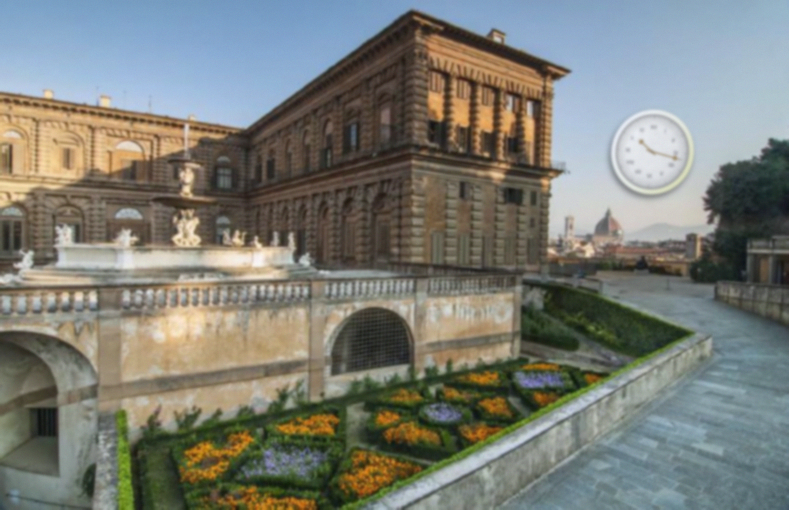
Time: {"hour": 10, "minute": 17}
